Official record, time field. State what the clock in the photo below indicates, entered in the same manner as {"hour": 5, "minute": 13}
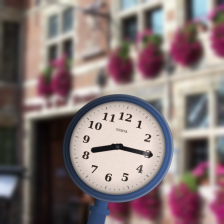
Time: {"hour": 8, "minute": 15}
